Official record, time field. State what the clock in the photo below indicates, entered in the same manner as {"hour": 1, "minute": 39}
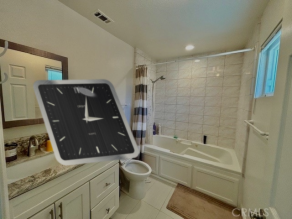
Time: {"hour": 3, "minute": 3}
